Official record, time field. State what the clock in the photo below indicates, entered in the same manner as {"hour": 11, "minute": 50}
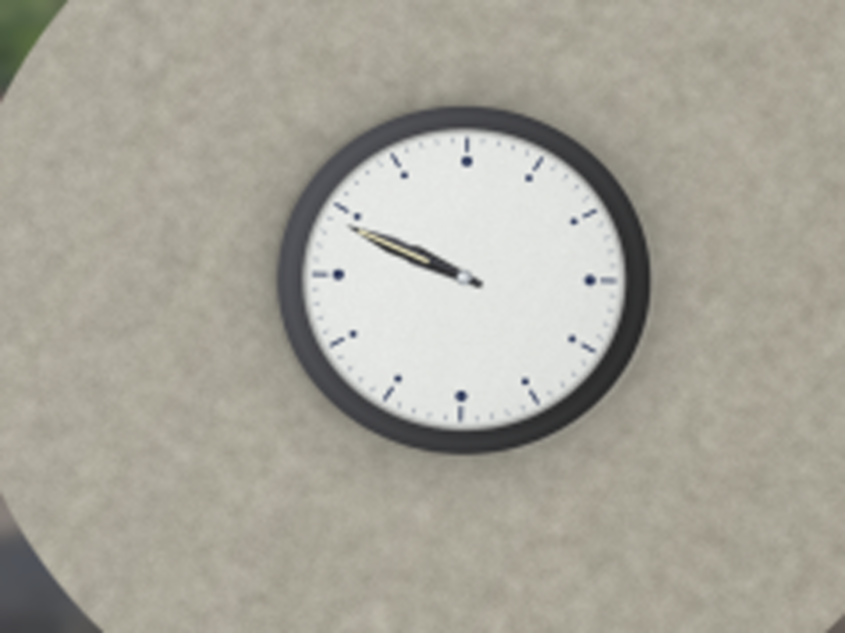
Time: {"hour": 9, "minute": 49}
